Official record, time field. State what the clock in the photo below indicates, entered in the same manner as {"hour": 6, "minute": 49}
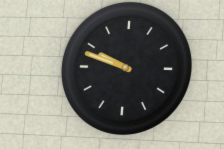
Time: {"hour": 9, "minute": 48}
